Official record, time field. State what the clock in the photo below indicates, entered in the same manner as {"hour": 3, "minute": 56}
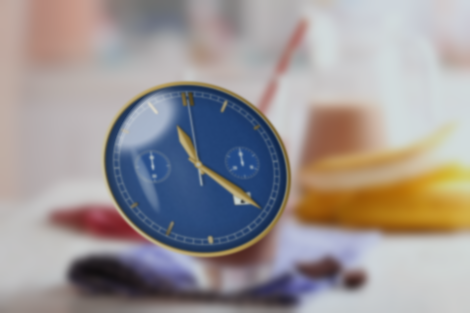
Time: {"hour": 11, "minute": 22}
